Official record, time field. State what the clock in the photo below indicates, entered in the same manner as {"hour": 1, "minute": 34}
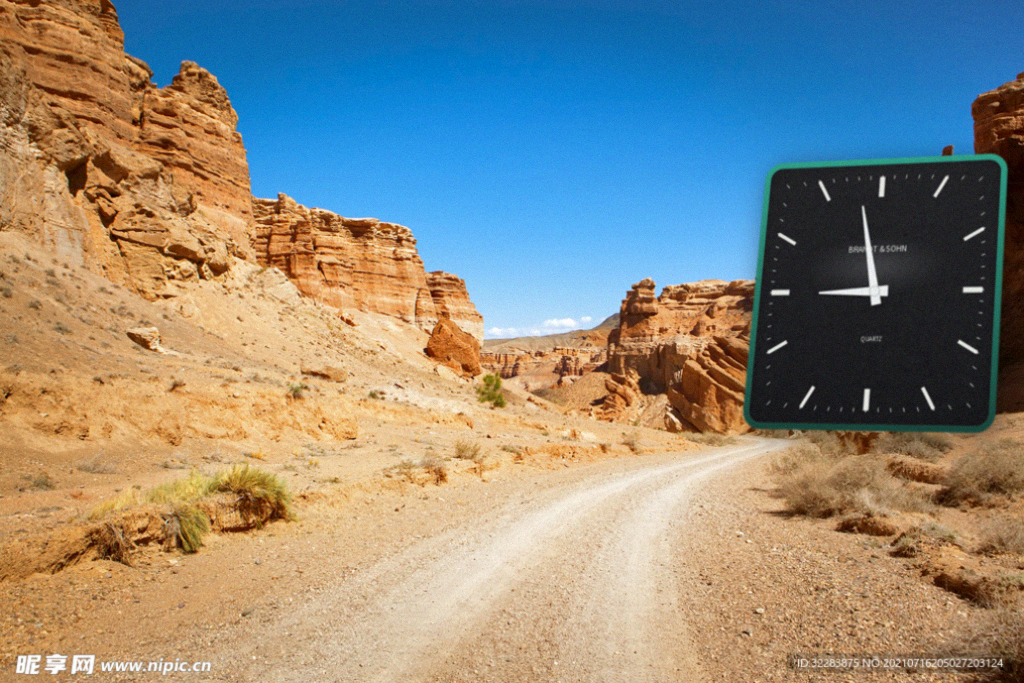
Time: {"hour": 8, "minute": 58}
